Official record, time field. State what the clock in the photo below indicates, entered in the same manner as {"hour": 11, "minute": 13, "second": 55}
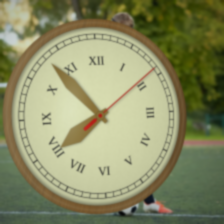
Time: {"hour": 7, "minute": 53, "second": 9}
